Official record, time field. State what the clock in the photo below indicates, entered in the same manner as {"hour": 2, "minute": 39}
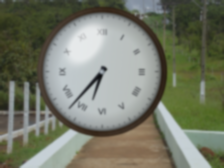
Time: {"hour": 6, "minute": 37}
